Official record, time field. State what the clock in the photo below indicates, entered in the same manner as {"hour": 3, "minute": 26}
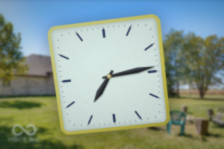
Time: {"hour": 7, "minute": 14}
